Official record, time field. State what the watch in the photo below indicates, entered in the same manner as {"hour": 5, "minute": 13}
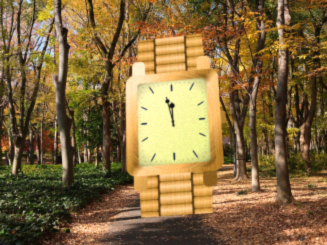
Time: {"hour": 11, "minute": 58}
